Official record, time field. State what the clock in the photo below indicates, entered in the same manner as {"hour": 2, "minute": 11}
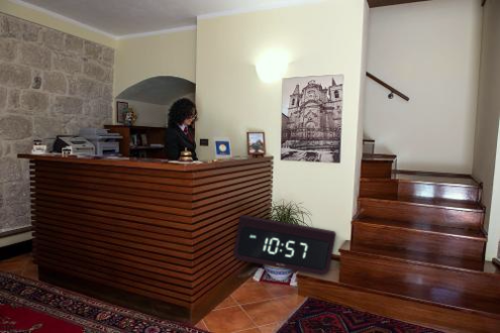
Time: {"hour": 10, "minute": 57}
